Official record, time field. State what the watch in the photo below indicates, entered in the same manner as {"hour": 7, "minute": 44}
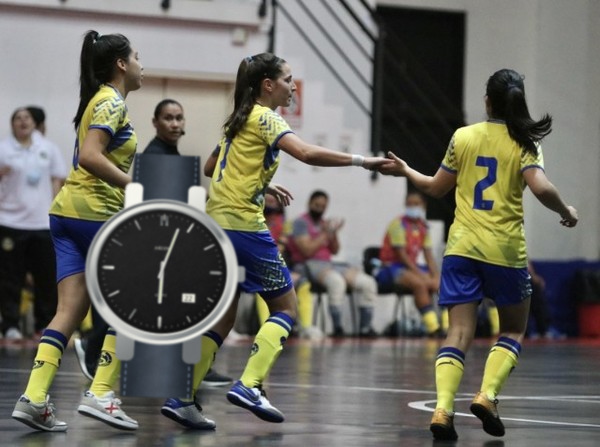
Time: {"hour": 6, "minute": 3}
